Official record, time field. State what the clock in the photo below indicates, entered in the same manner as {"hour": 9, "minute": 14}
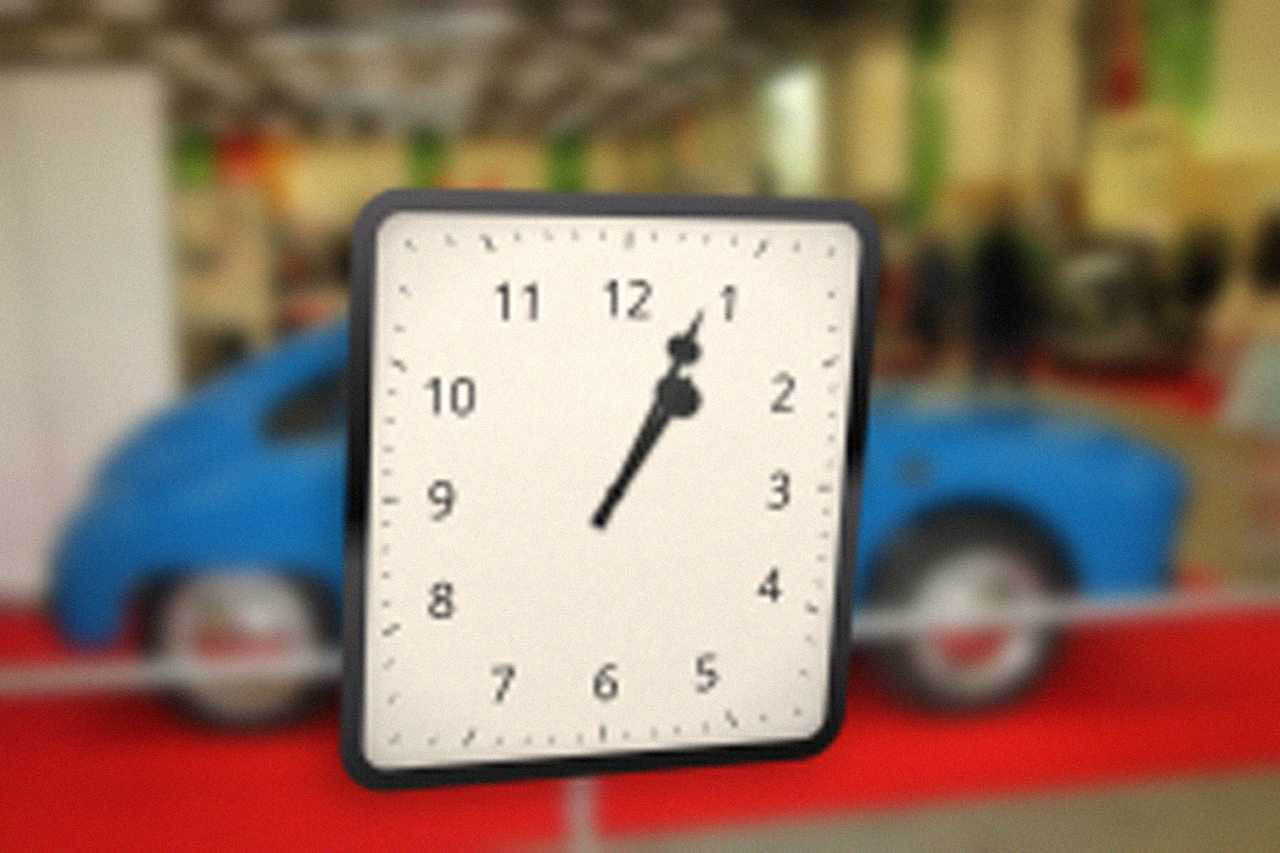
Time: {"hour": 1, "minute": 4}
